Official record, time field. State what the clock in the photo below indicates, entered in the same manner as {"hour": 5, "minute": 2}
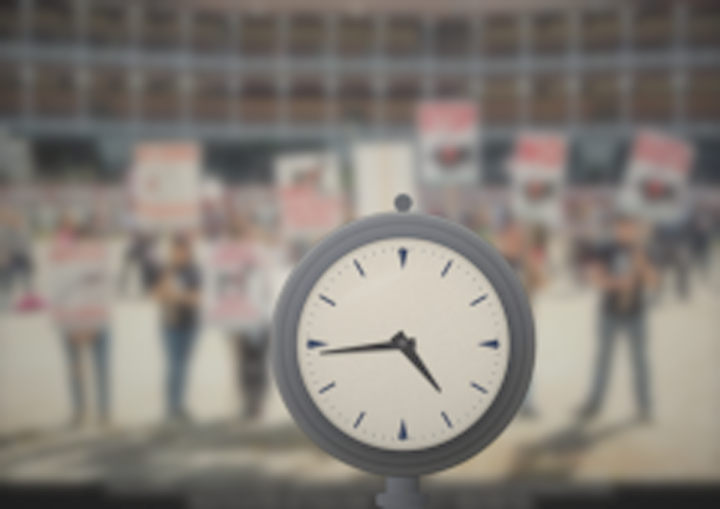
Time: {"hour": 4, "minute": 44}
